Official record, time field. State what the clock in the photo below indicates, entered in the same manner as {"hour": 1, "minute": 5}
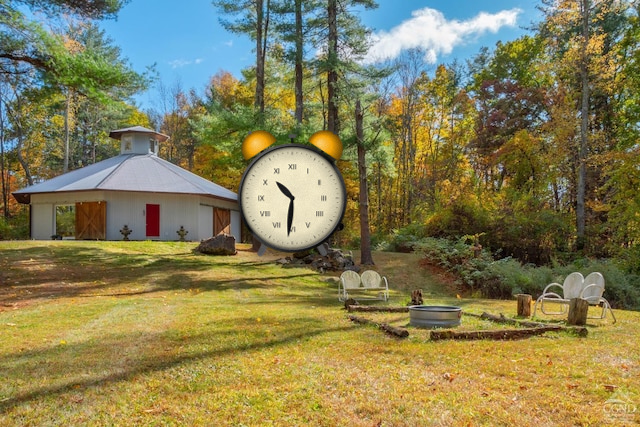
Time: {"hour": 10, "minute": 31}
